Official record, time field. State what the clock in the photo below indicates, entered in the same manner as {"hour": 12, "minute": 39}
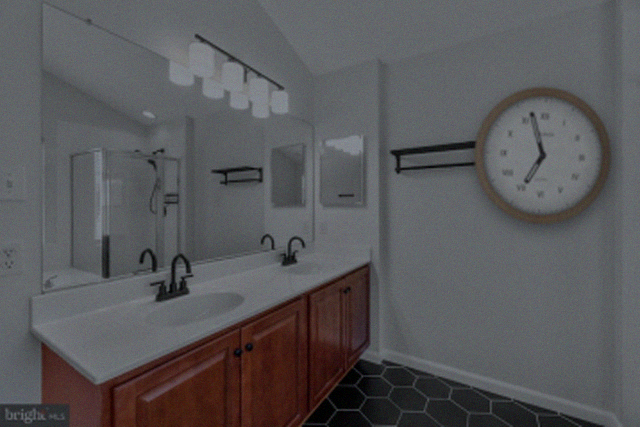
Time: {"hour": 6, "minute": 57}
